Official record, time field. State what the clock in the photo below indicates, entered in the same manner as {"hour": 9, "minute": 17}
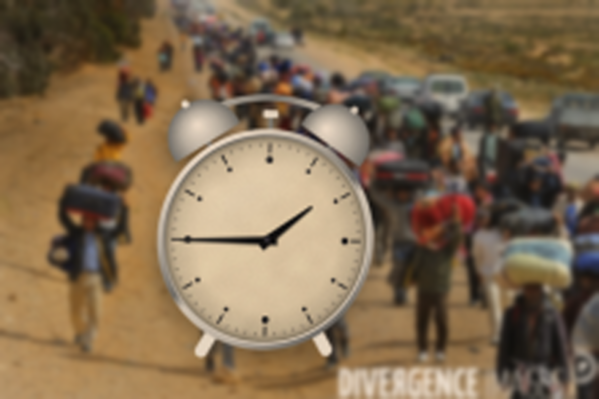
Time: {"hour": 1, "minute": 45}
